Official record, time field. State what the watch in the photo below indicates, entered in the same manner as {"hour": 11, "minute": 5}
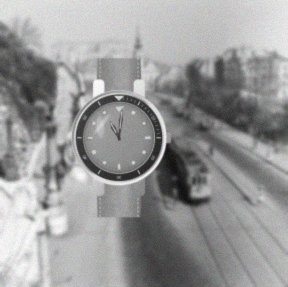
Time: {"hour": 11, "minute": 1}
